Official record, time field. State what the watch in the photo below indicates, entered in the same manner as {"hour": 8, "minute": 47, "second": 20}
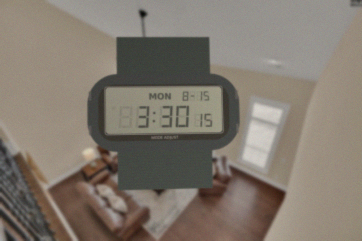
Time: {"hour": 3, "minute": 30, "second": 15}
